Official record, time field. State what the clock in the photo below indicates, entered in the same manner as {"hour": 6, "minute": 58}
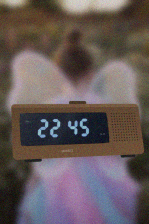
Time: {"hour": 22, "minute": 45}
